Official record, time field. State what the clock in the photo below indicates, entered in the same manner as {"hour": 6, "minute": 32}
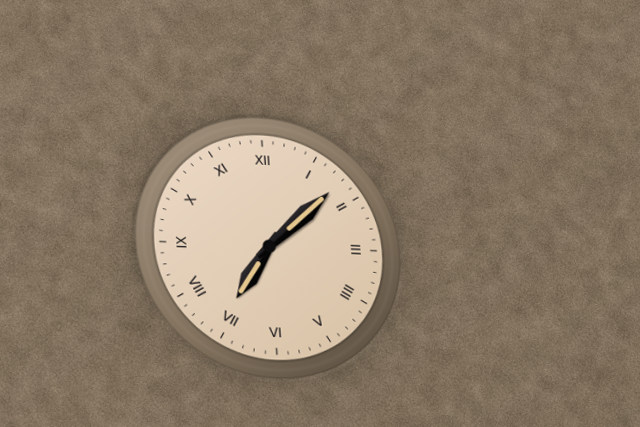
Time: {"hour": 7, "minute": 8}
